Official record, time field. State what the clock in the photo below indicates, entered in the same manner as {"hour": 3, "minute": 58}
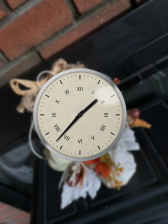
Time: {"hour": 1, "minute": 37}
